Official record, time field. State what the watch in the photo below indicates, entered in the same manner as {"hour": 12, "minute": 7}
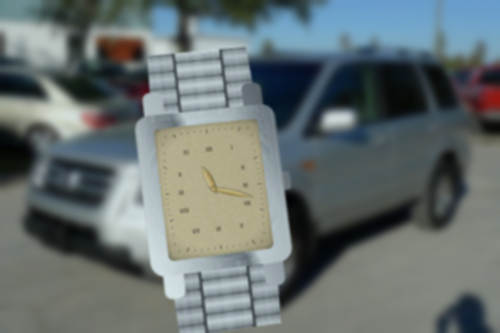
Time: {"hour": 11, "minute": 18}
